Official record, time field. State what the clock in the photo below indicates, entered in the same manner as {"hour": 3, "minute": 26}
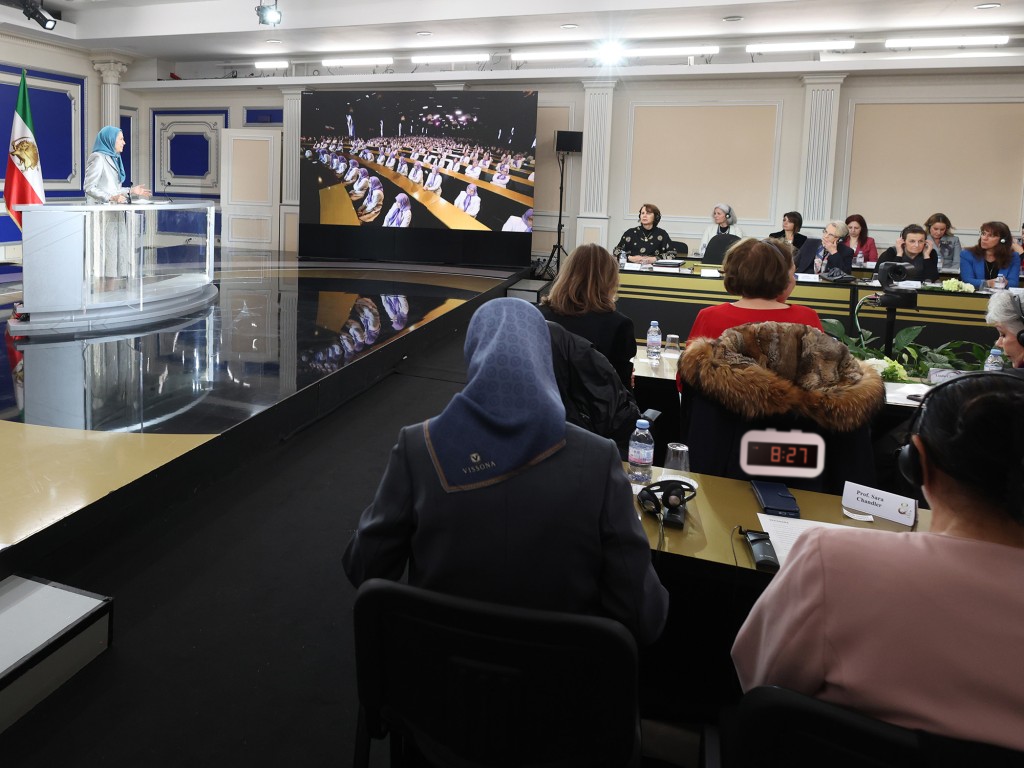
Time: {"hour": 8, "minute": 27}
